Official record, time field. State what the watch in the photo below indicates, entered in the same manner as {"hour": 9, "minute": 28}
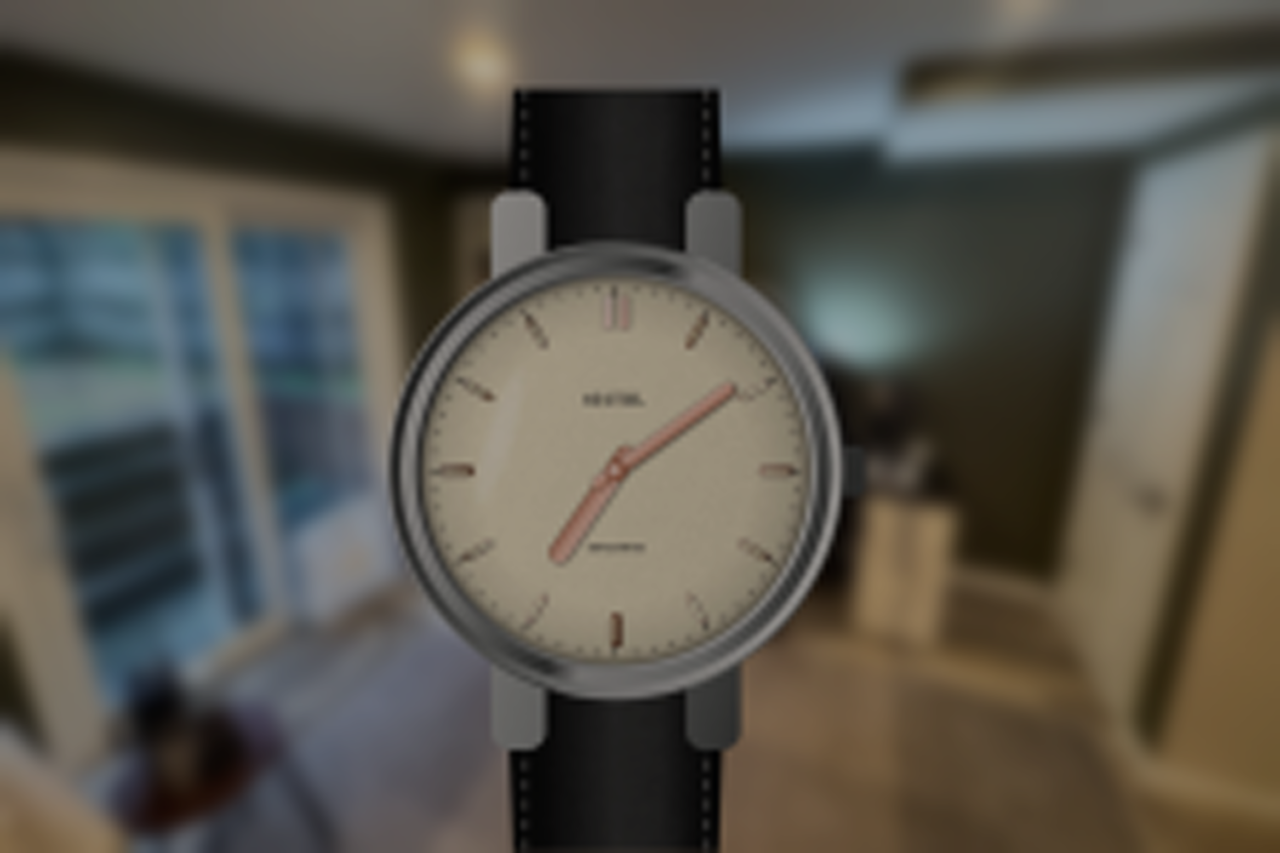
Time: {"hour": 7, "minute": 9}
